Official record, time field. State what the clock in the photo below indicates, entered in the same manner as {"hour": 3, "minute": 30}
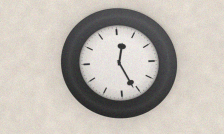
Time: {"hour": 12, "minute": 26}
